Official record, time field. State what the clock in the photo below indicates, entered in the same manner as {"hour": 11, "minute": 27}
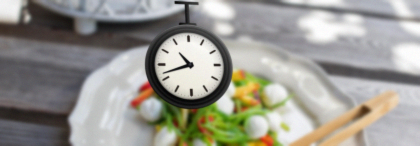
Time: {"hour": 10, "minute": 42}
